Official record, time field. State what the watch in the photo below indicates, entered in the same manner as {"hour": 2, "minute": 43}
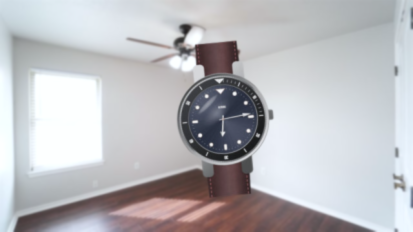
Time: {"hour": 6, "minute": 14}
